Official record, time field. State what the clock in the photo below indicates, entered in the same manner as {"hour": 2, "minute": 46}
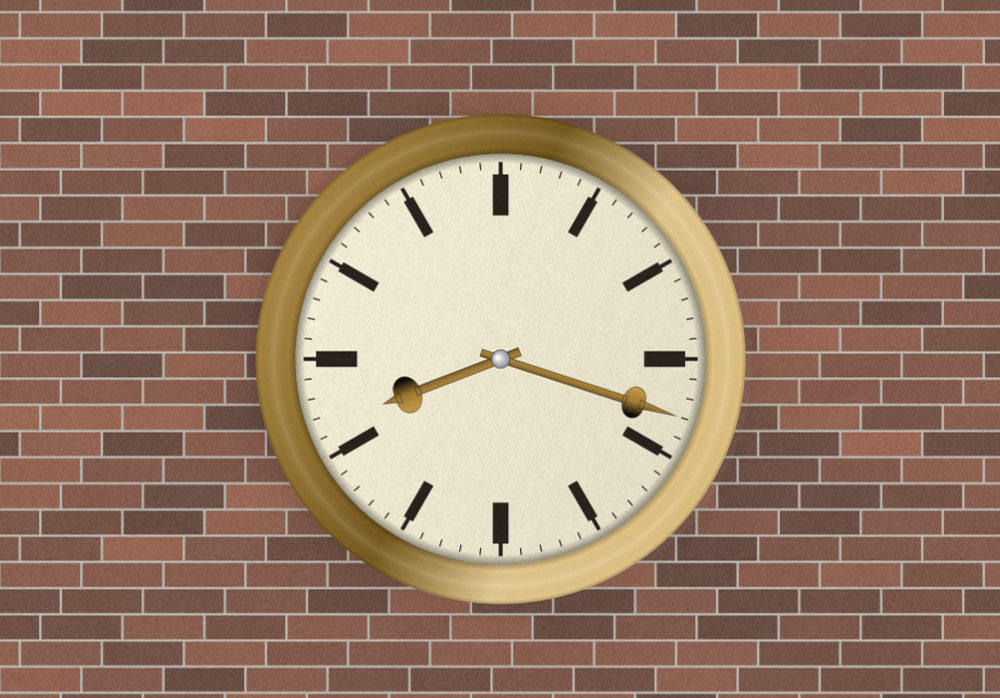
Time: {"hour": 8, "minute": 18}
